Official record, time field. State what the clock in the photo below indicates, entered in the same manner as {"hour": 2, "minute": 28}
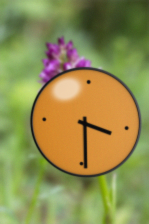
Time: {"hour": 3, "minute": 29}
